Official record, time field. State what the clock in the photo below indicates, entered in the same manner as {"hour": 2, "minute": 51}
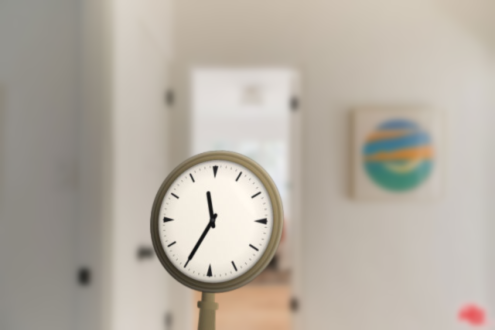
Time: {"hour": 11, "minute": 35}
